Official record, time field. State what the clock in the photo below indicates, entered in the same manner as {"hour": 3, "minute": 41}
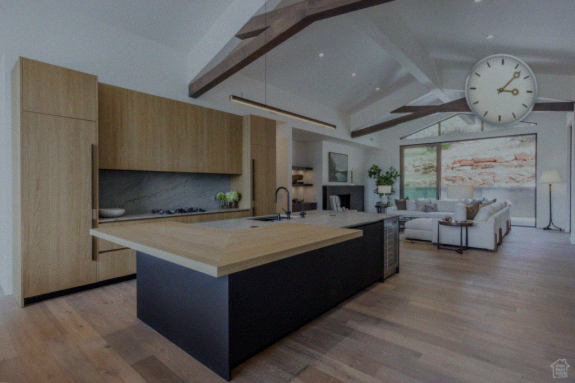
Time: {"hour": 3, "minute": 7}
